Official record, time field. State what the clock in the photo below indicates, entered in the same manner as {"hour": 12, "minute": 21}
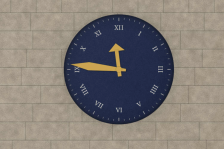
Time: {"hour": 11, "minute": 46}
